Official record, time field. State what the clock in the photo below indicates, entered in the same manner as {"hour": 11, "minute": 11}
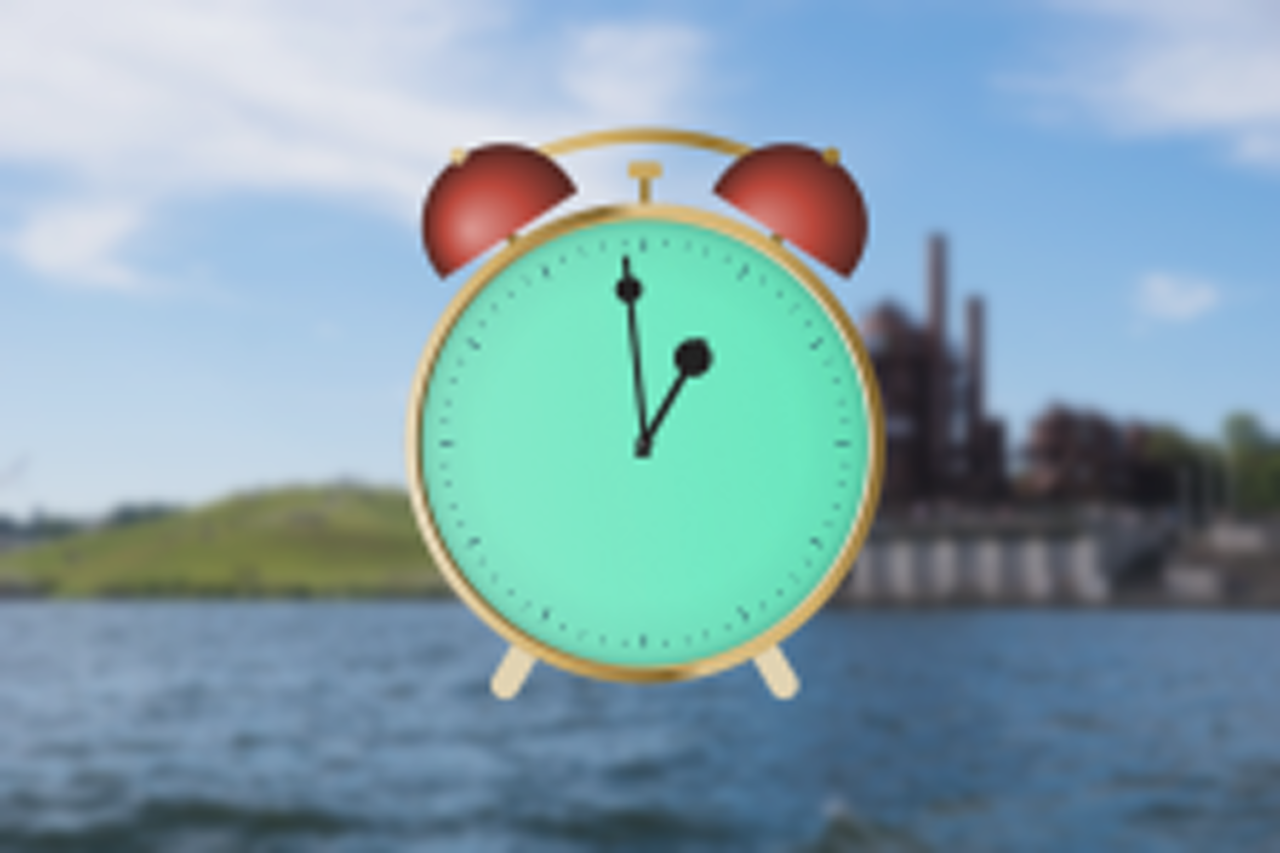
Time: {"hour": 12, "minute": 59}
